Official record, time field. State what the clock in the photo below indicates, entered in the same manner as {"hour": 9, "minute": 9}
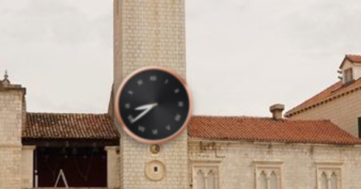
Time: {"hour": 8, "minute": 39}
